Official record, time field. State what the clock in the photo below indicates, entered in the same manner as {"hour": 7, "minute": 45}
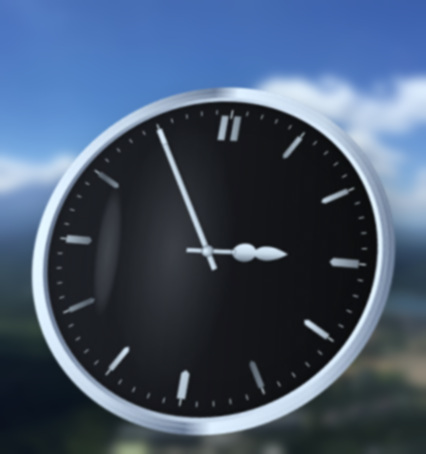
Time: {"hour": 2, "minute": 55}
